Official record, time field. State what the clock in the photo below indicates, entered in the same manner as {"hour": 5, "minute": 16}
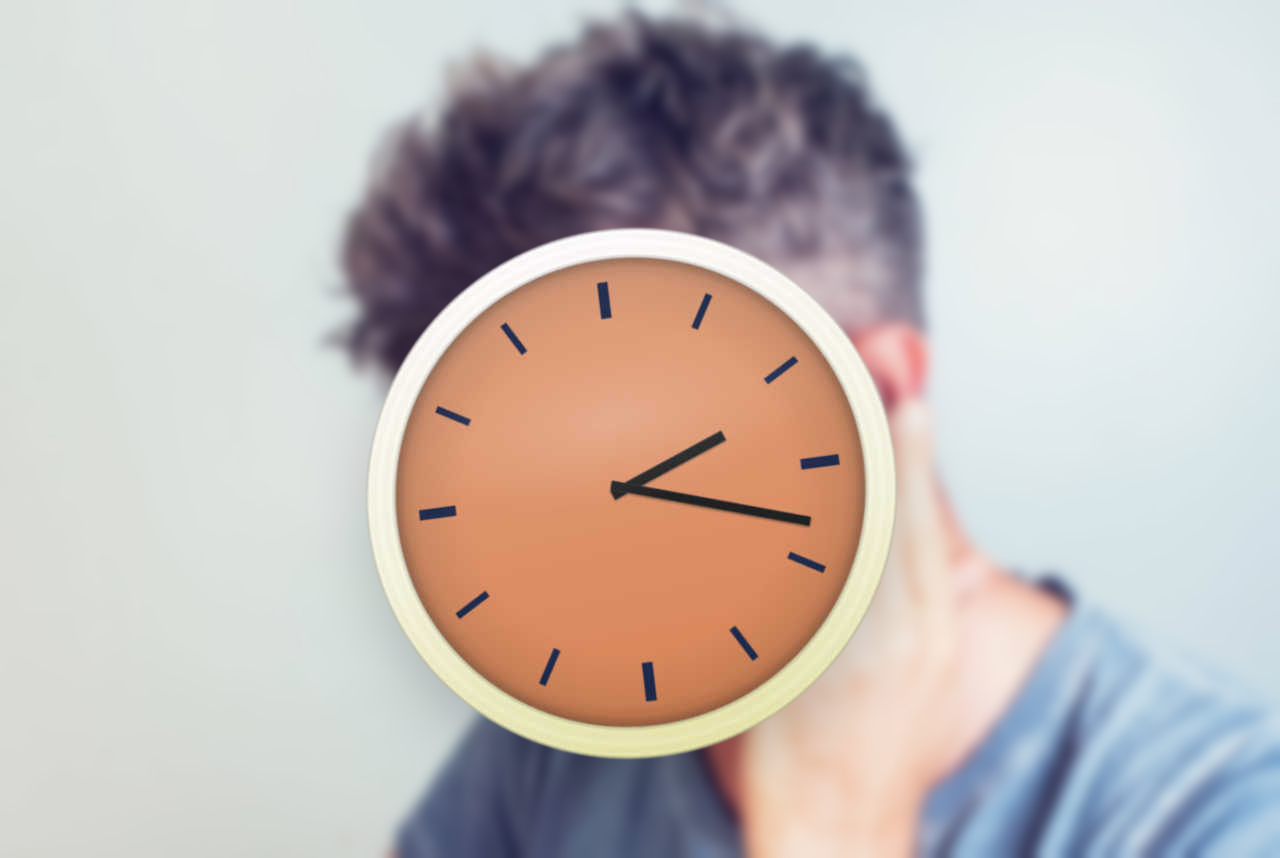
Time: {"hour": 2, "minute": 18}
